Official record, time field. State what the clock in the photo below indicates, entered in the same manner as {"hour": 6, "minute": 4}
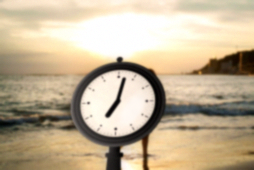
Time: {"hour": 7, "minute": 2}
